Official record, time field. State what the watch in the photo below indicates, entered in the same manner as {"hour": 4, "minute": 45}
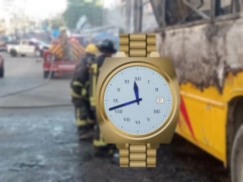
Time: {"hour": 11, "minute": 42}
